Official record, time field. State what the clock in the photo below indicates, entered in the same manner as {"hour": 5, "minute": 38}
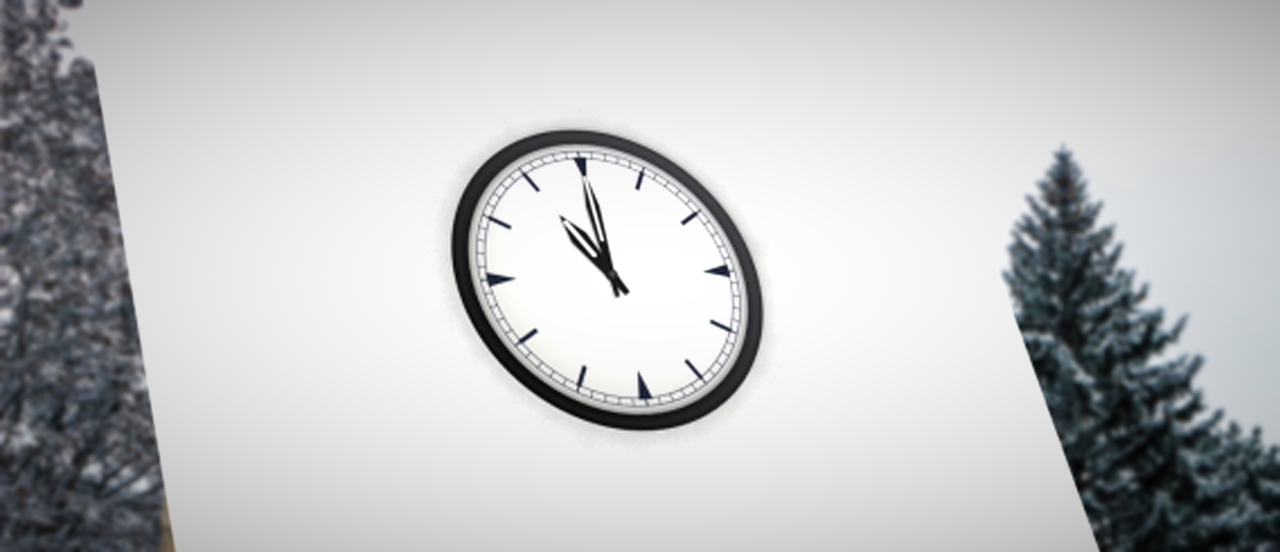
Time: {"hour": 11, "minute": 0}
